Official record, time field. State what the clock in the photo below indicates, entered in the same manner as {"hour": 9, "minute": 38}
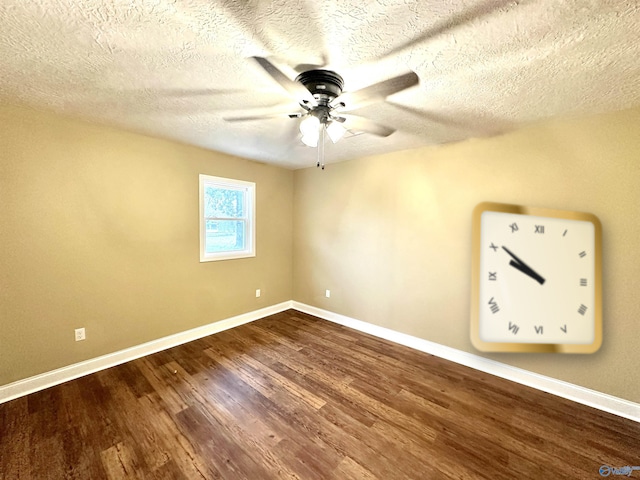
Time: {"hour": 9, "minute": 51}
